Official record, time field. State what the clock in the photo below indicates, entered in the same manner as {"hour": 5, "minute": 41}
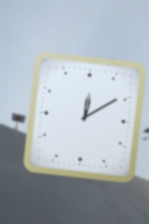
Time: {"hour": 12, "minute": 9}
